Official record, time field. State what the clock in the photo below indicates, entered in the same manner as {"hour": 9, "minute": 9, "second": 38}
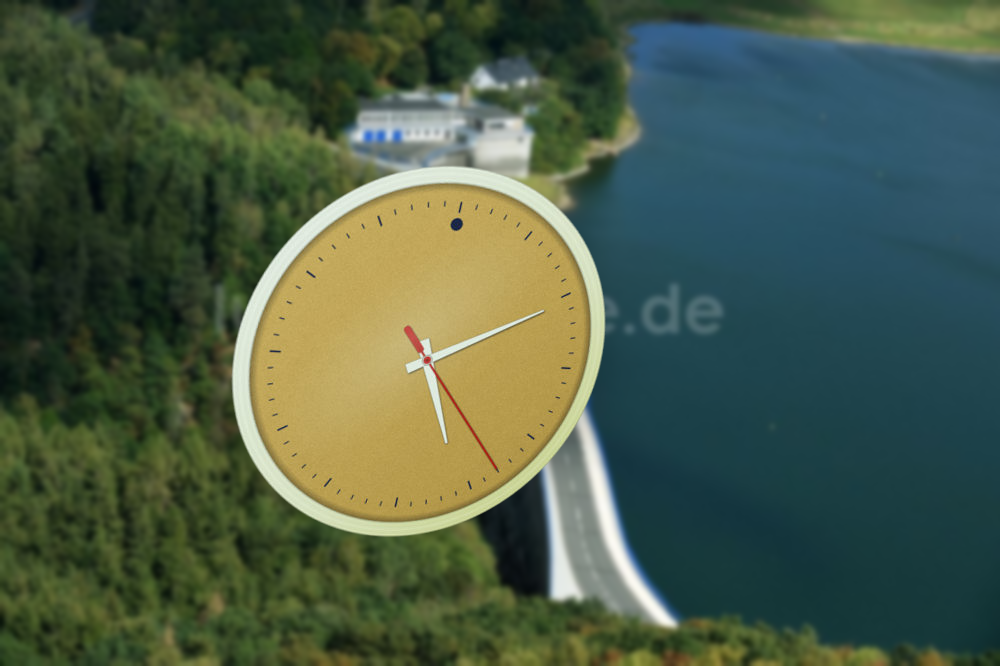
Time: {"hour": 5, "minute": 10, "second": 23}
